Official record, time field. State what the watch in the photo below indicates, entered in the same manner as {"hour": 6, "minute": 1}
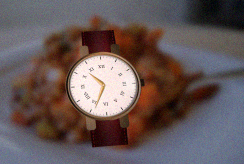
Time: {"hour": 10, "minute": 34}
